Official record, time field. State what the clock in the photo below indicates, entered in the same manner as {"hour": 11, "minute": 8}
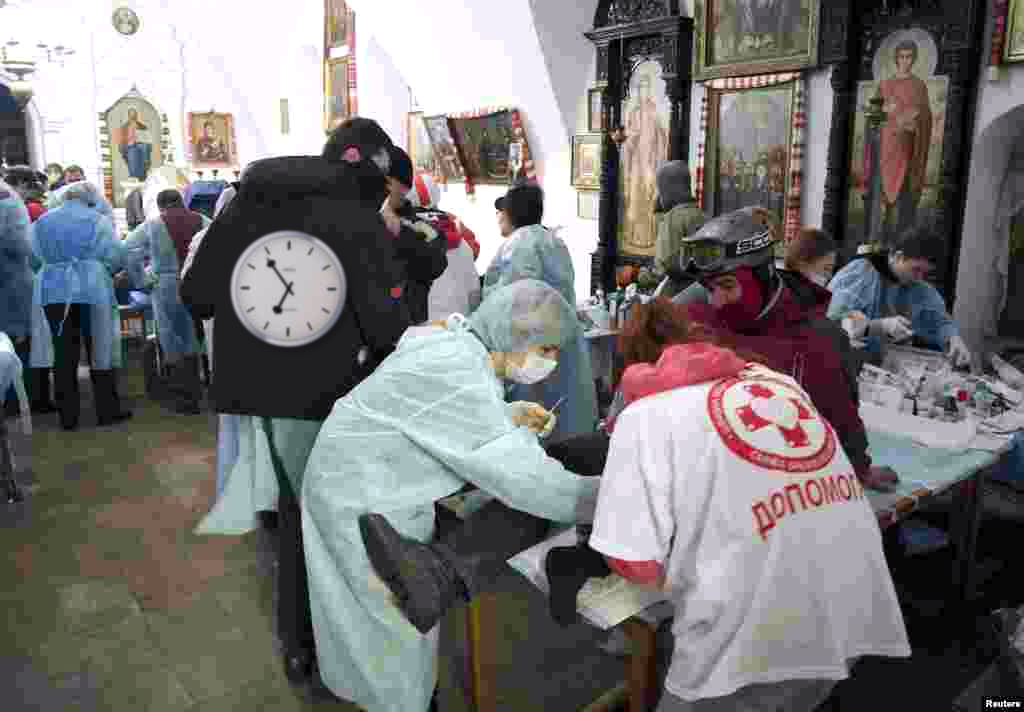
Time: {"hour": 6, "minute": 54}
